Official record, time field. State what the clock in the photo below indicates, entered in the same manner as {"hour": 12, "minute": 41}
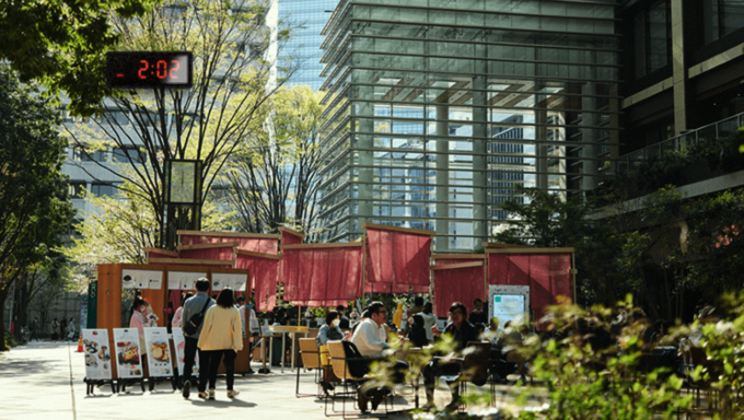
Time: {"hour": 2, "minute": 2}
